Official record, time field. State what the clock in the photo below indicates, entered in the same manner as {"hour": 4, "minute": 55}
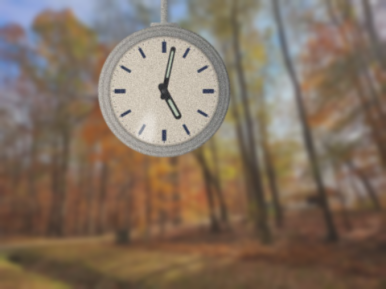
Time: {"hour": 5, "minute": 2}
